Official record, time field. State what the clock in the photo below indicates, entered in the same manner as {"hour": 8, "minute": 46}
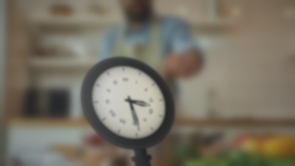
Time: {"hour": 3, "minute": 29}
